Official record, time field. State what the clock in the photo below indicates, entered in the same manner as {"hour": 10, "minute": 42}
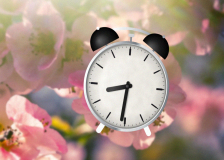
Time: {"hour": 8, "minute": 31}
